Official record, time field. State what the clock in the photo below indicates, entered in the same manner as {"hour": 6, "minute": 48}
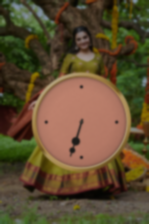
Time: {"hour": 6, "minute": 33}
